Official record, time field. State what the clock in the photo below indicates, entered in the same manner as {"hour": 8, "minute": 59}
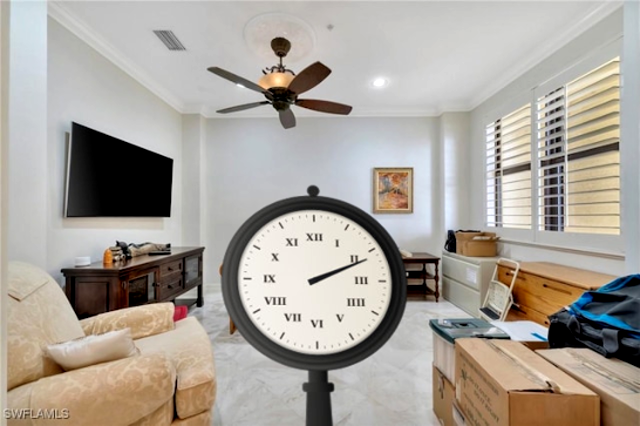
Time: {"hour": 2, "minute": 11}
